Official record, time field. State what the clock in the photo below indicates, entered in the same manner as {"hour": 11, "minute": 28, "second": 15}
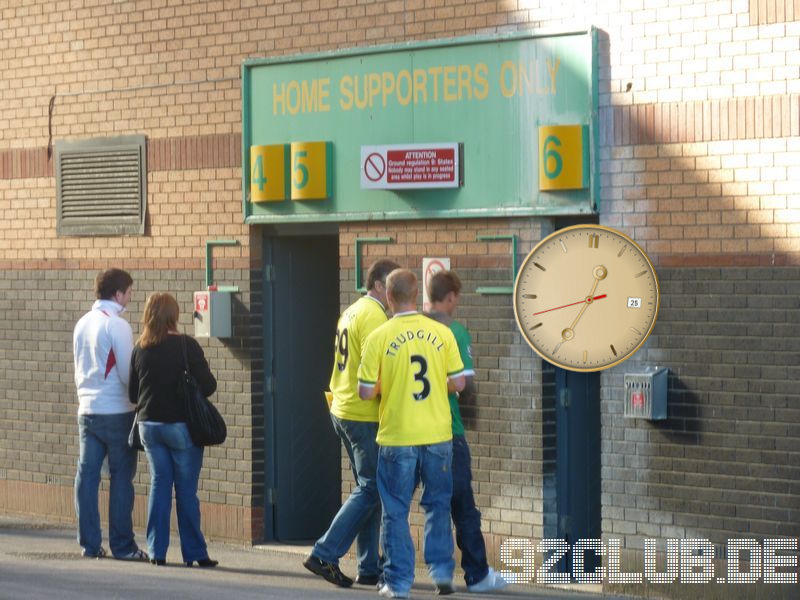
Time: {"hour": 12, "minute": 34, "second": 42}
